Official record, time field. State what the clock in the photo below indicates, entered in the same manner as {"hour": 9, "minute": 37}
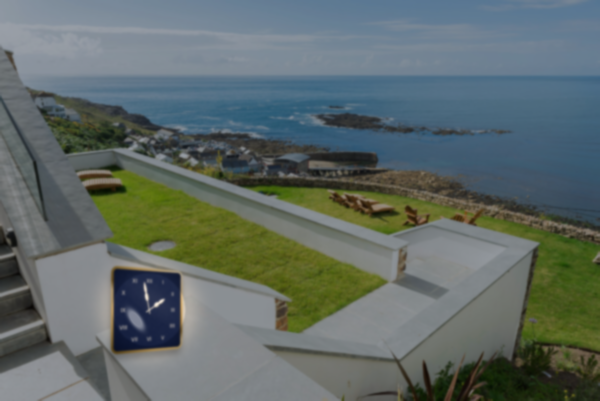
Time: {"hour": 1, "minute": 58}
